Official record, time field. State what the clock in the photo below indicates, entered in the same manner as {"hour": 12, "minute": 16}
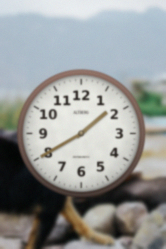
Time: {"hour": 1, "minute": 40}
